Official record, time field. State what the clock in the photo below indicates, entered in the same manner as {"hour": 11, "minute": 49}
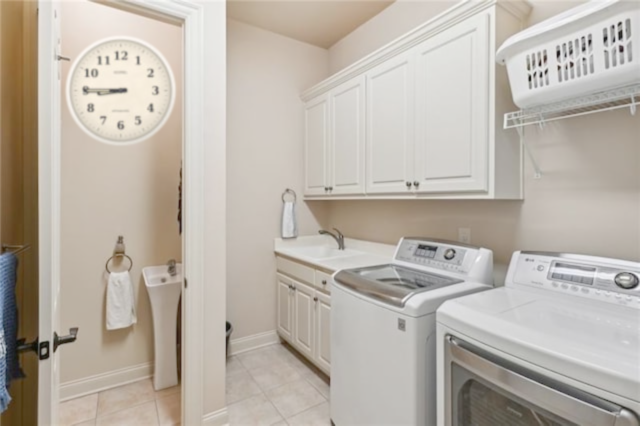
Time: {"hour": 8, "minute": 45}
